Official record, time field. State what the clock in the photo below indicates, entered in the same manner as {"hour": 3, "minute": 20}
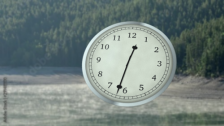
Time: {"hour": 12, "minute": 32}
